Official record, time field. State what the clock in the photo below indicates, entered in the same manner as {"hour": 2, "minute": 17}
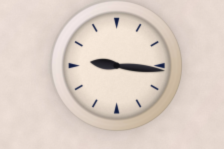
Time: {"hour": 9, "minute": 16}
